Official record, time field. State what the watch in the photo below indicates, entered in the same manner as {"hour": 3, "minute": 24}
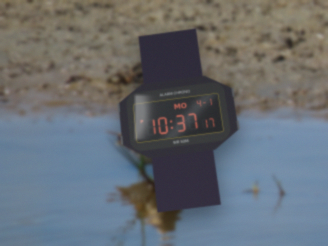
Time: {"hour": 10, "minute": 37}
